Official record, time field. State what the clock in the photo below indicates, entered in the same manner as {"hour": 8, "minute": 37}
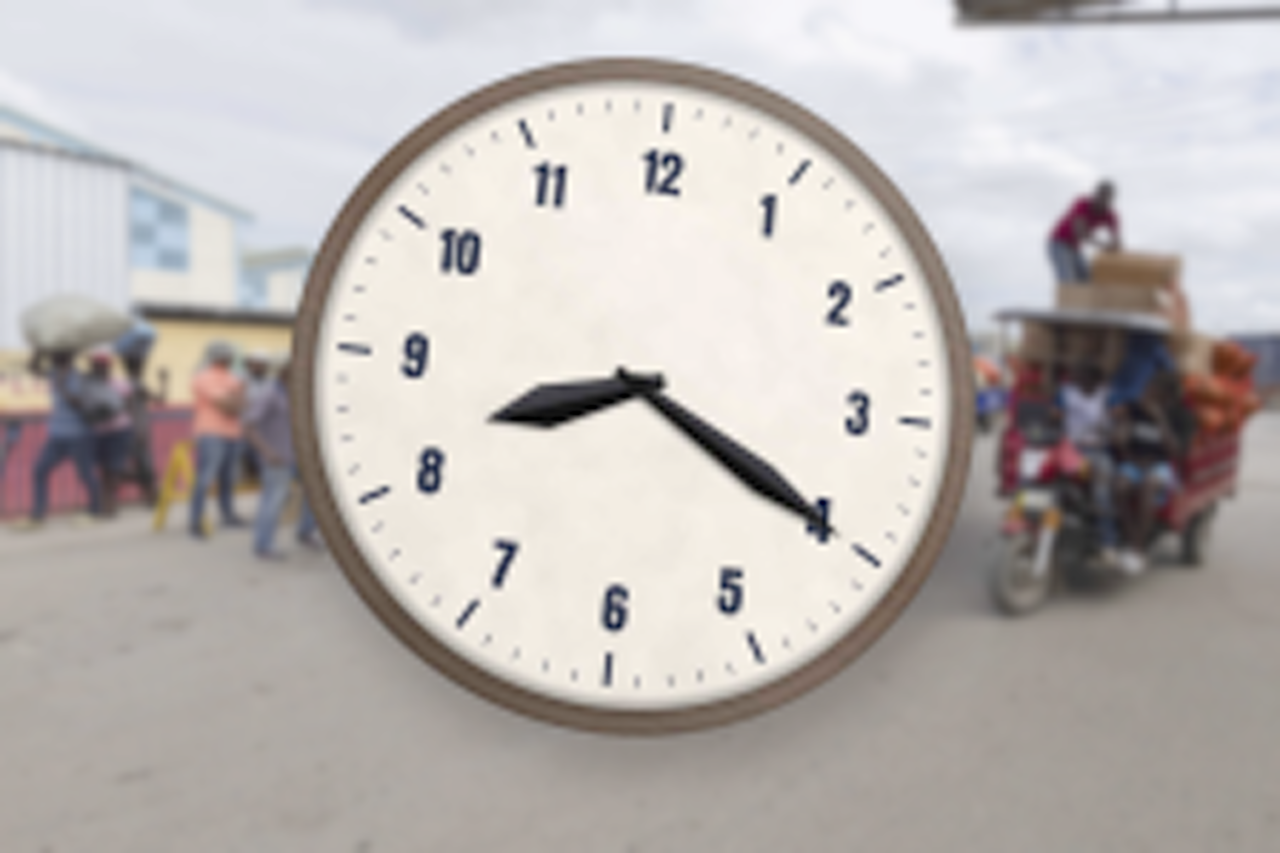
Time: {"hour": 8, "minute": 20}
